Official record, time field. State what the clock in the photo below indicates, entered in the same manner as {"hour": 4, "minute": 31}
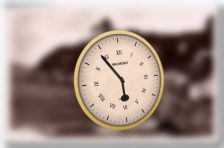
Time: {"hour": 5, "minute": 54}
